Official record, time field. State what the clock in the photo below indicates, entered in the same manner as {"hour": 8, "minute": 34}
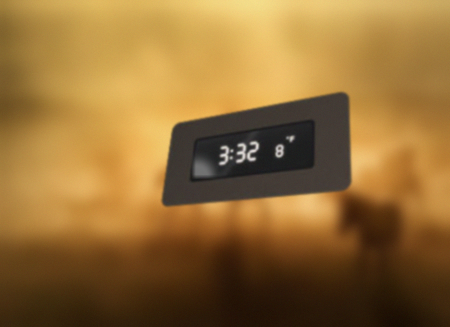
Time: {"hour": 3, "minute": 32}
